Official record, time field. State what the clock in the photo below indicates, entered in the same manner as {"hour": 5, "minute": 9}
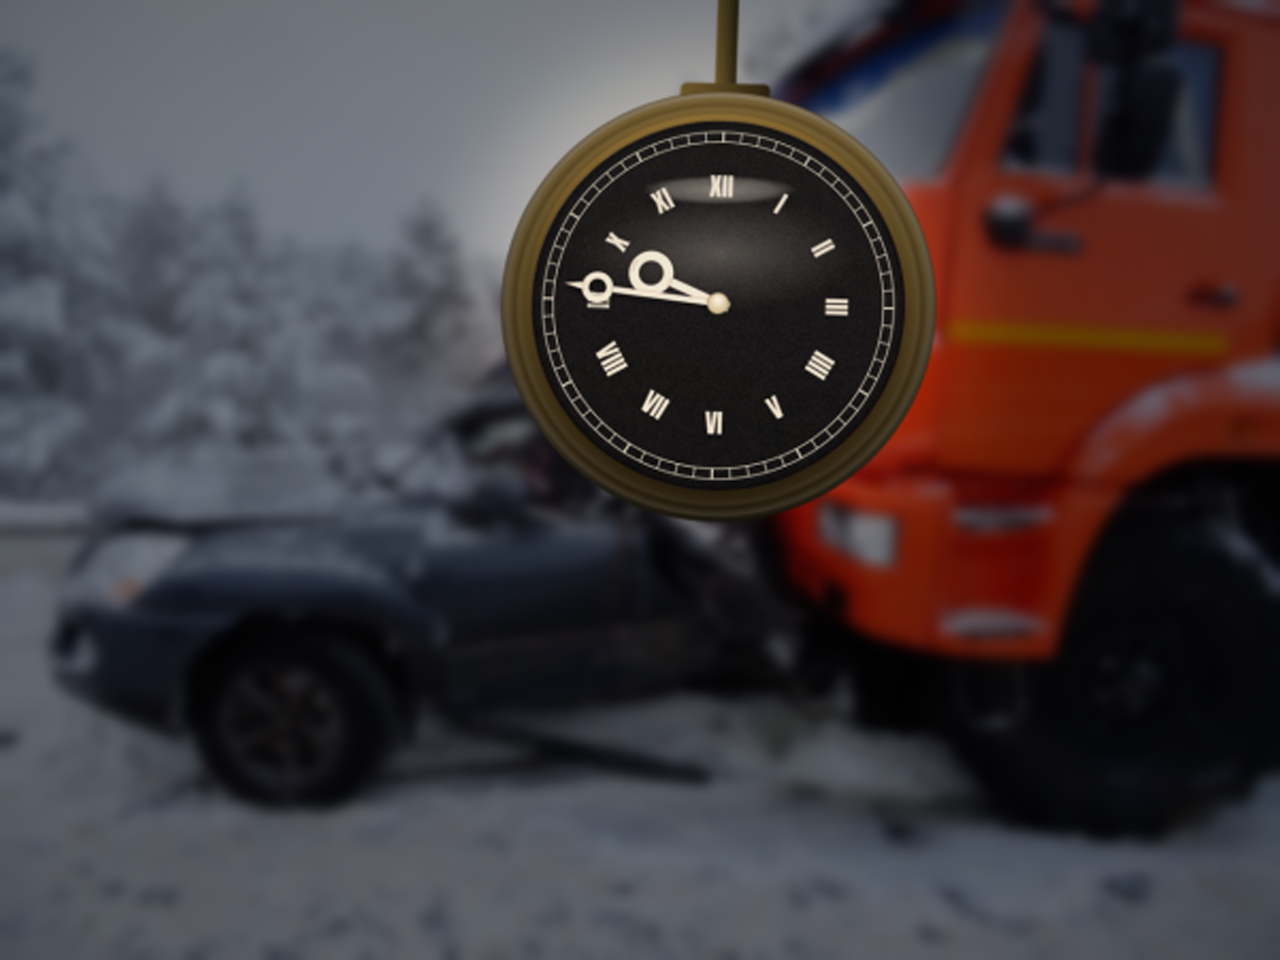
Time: {"hour": 9, "minute": 46}
